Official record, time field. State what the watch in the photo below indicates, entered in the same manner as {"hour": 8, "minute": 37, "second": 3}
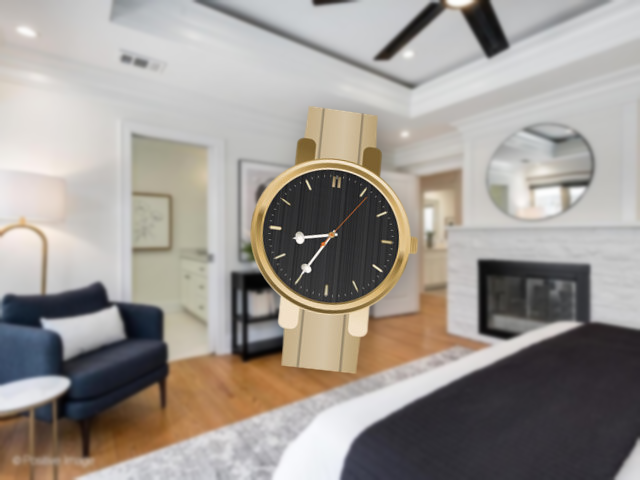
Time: {"hour": 8, "minute": 35, "second": 6}
